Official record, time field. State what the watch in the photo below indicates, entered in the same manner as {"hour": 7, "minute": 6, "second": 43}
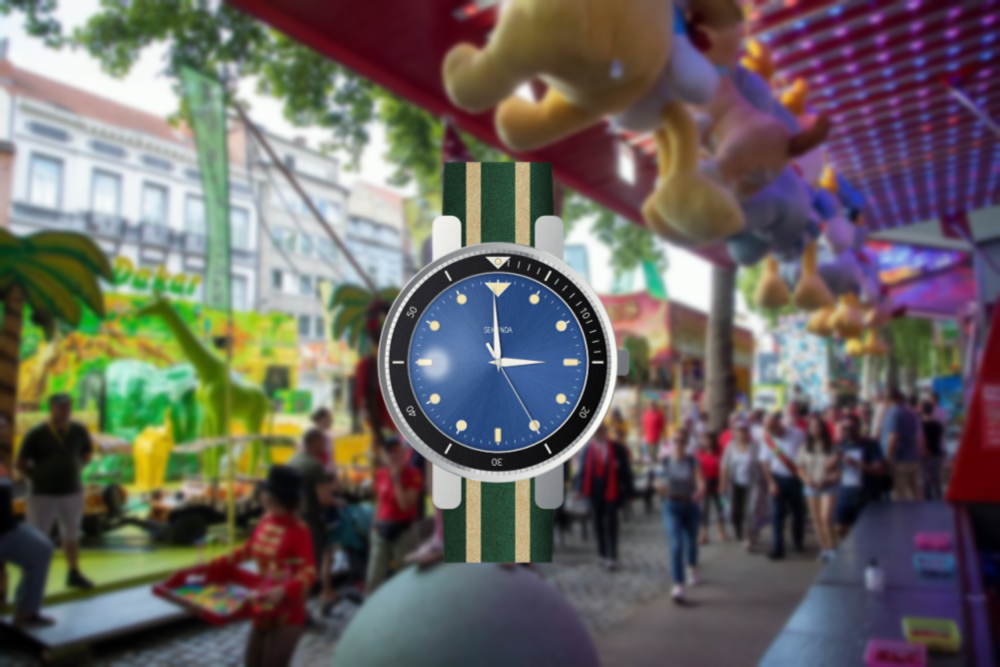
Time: {"hour": 2, "minute": 59, "second": 25}
